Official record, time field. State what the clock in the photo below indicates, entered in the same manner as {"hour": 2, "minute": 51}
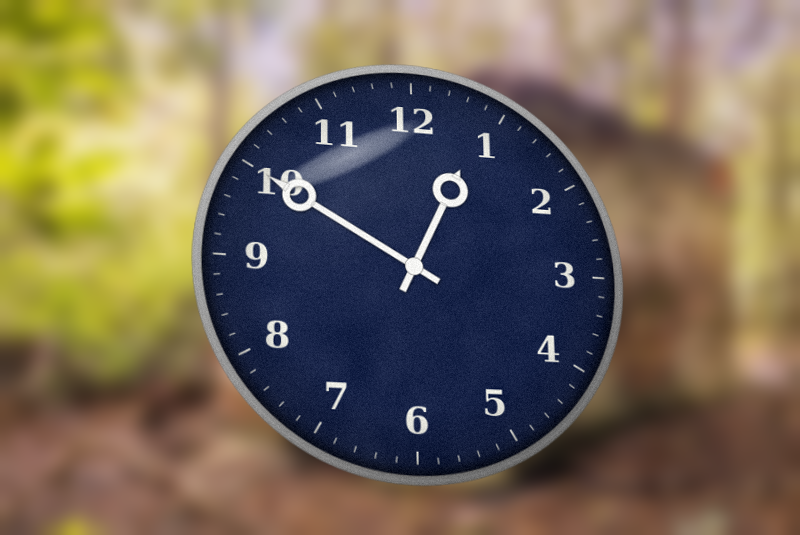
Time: {"hour": 12, "minute": 50}
